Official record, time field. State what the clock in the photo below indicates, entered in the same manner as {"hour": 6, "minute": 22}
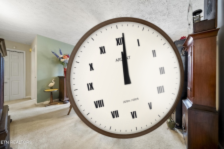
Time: {"hour": 12, "minute": 1}
